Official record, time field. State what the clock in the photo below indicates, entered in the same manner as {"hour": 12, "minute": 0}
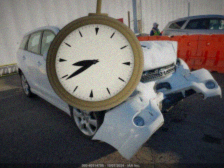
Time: {"hour": 8, "minute": 39}
